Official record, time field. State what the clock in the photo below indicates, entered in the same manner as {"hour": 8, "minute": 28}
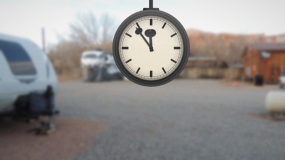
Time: {"hour": 11, "minute": 54}
